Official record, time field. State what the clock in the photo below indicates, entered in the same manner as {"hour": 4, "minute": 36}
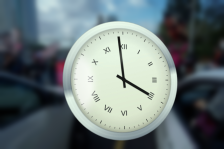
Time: {"hour": 3, "minute": 59}
